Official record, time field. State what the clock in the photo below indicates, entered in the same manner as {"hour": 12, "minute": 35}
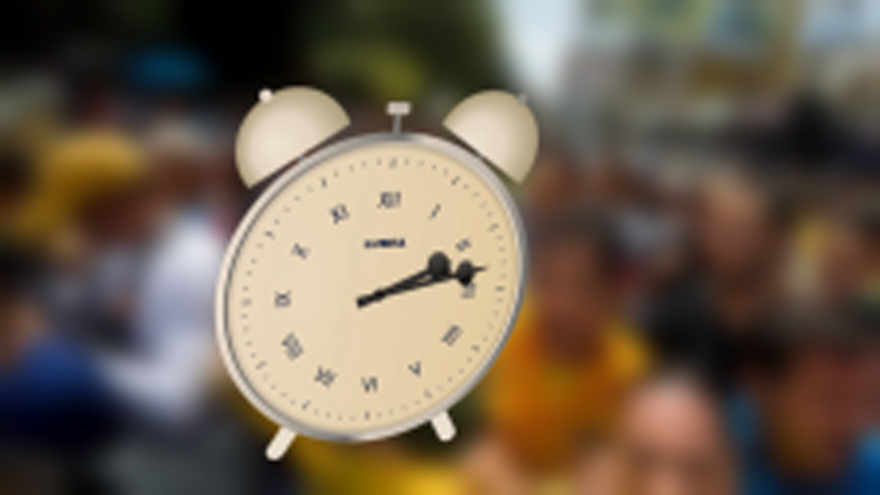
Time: {"hour": 2, "minute": 13}
